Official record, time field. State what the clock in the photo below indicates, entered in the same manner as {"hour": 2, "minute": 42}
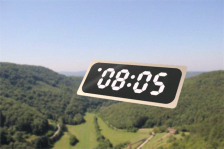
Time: {"hour": 8, "minute": 5}
